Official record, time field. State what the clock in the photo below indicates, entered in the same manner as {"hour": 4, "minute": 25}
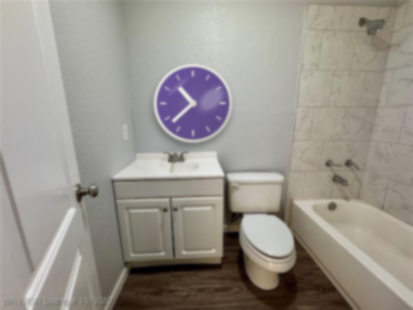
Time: {"hour": 10, "minute": 38}
